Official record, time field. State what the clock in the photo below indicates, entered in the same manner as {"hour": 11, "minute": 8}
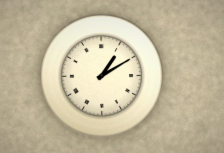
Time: {"hour": 1, "minute": 10}
